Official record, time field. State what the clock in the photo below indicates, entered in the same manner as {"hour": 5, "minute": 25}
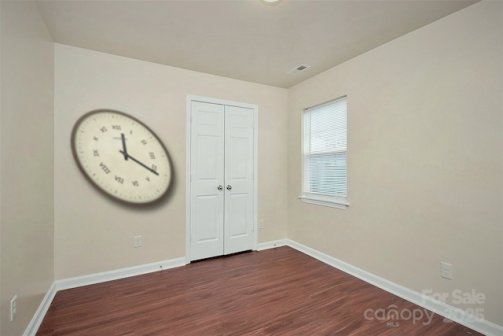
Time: {"hour": 12, "minute": 21}
